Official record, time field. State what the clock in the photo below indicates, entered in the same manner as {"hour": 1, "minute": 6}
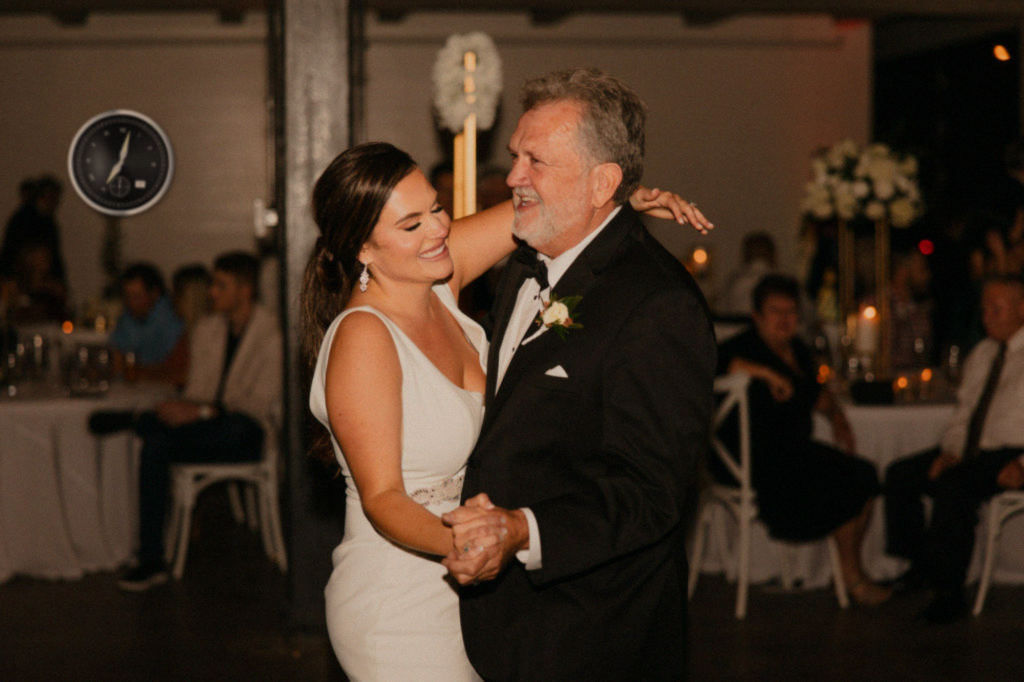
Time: {"hour": 7, "minute": 2}
